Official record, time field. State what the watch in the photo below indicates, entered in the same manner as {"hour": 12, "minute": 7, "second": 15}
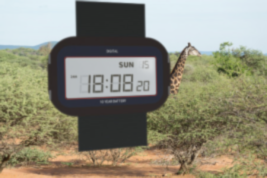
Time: {"hour": 18, "minute": 8, "second": 20}
